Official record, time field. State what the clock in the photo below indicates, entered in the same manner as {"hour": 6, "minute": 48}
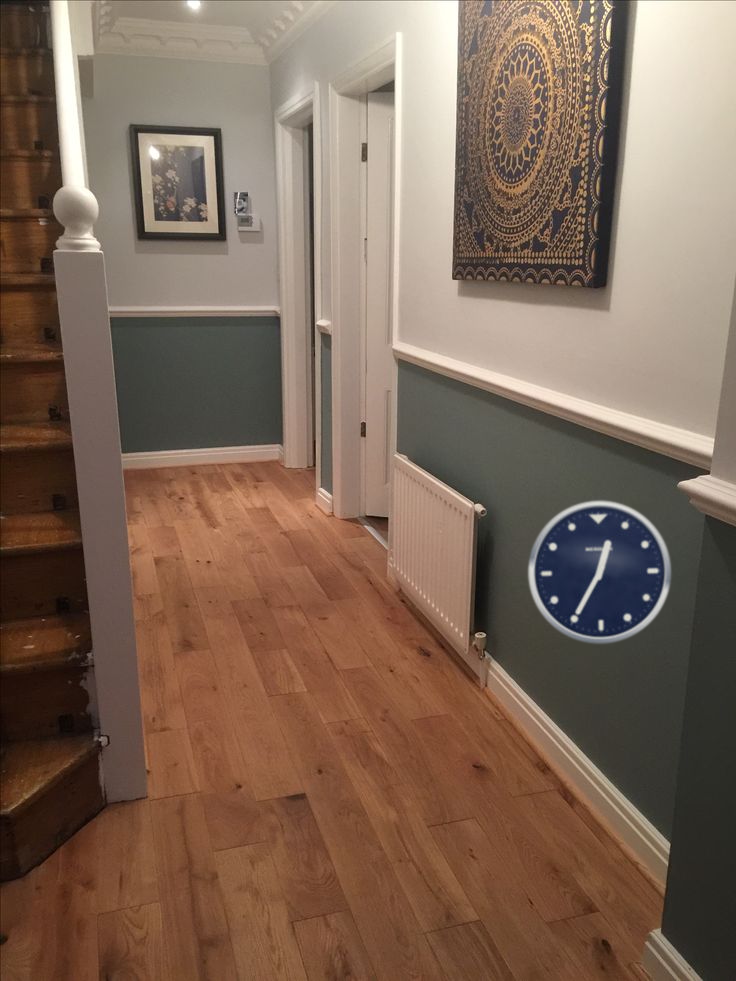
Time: {"hour": 12, "minute": 35}
